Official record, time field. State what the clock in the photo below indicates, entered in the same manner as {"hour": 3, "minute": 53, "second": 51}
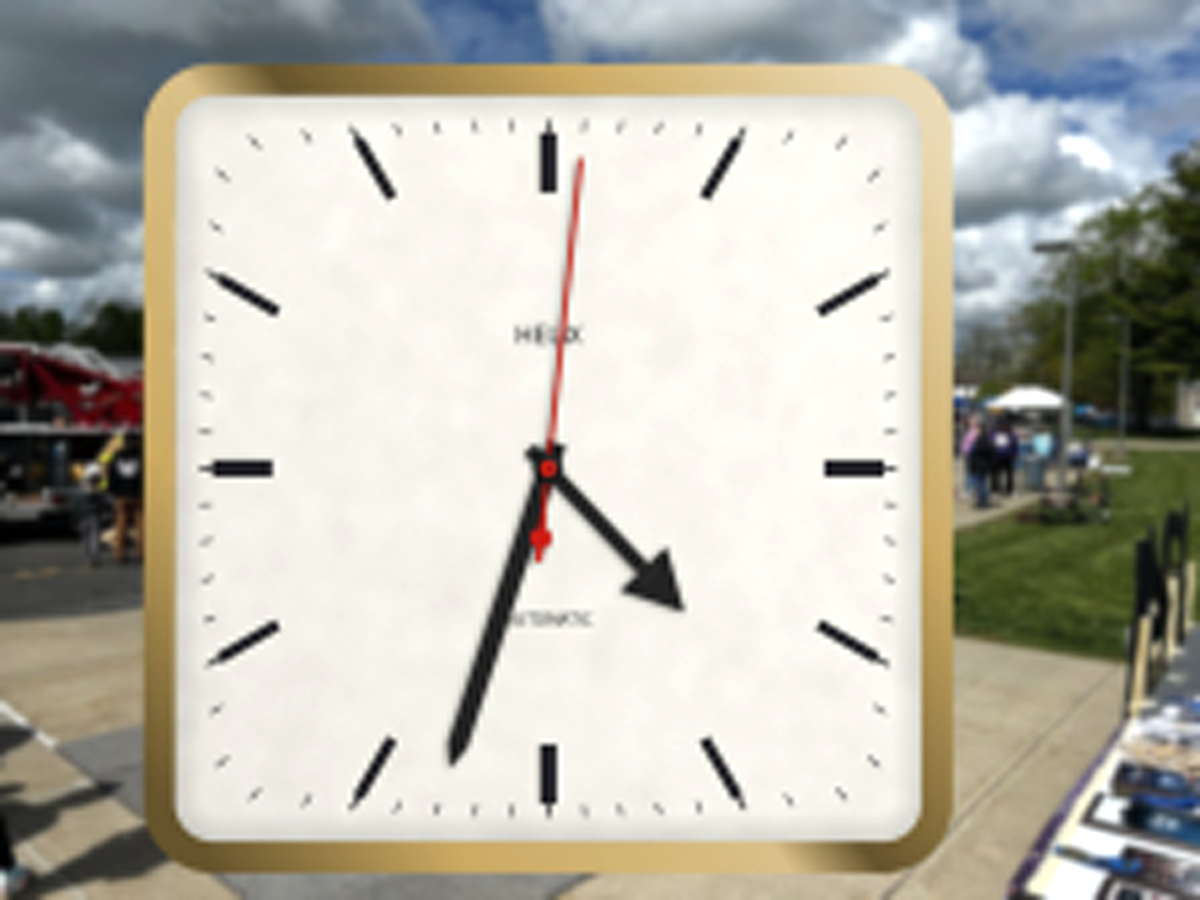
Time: {"hour": 4, "minute": 33, "second": 1}
